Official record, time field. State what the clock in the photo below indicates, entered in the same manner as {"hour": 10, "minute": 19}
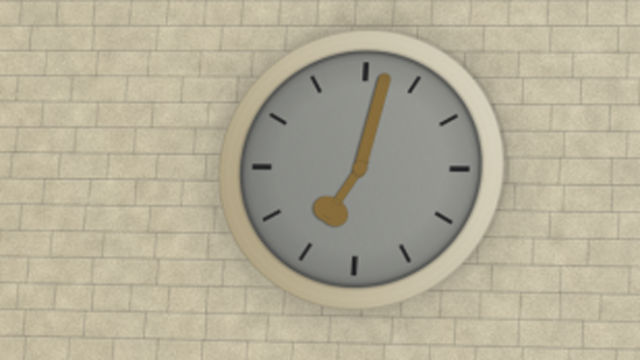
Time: {"hour": 7, "minute": 2}
